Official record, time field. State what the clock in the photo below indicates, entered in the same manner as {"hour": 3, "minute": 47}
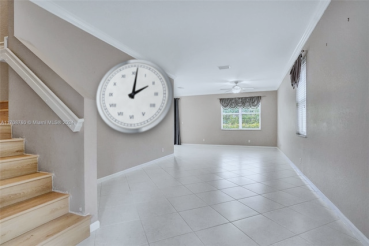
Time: {"hour": 2, "minute": 1}
